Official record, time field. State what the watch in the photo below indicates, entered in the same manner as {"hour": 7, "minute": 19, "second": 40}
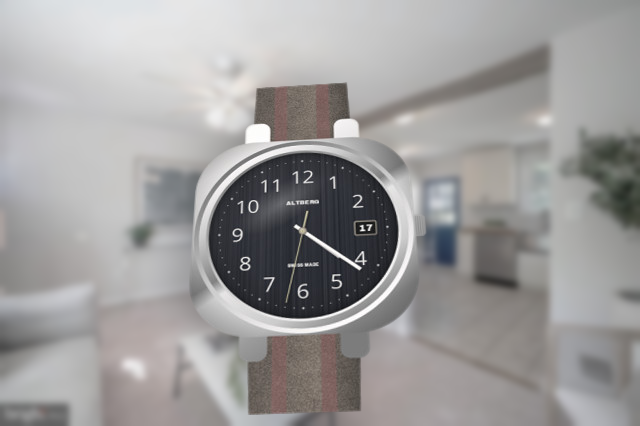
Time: {"hour": 4, "minute": 21, "second": 32}
